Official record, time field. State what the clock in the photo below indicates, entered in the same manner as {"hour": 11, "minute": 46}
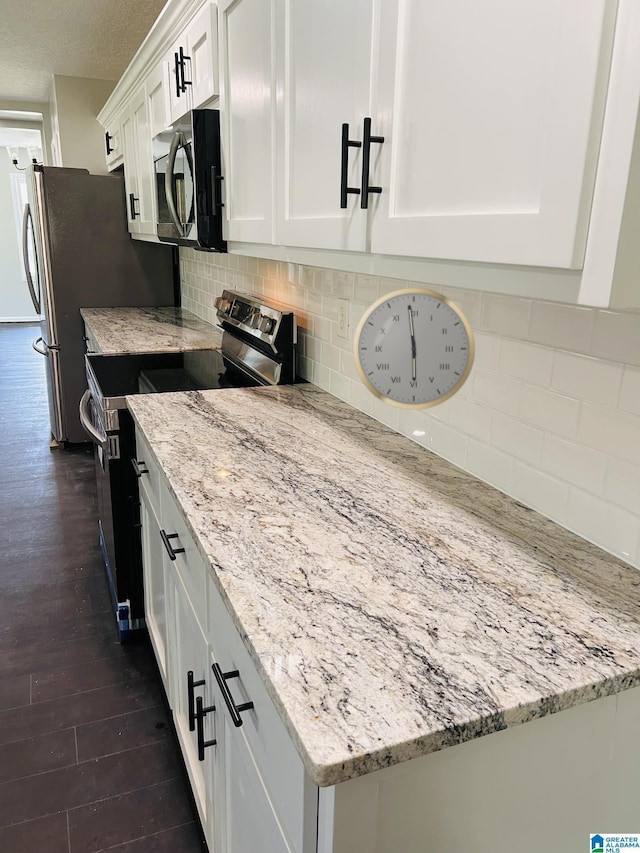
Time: {"hour": 5, "minute": 59}
